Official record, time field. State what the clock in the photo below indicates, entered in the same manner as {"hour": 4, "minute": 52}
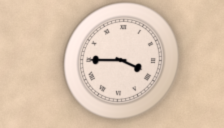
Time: {"hour": 3, "minute": 45}
